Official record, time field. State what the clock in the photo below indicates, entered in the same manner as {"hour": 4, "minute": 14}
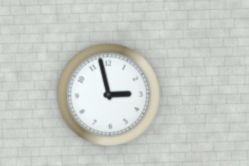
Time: {"hour": 2, "minute": 58}
